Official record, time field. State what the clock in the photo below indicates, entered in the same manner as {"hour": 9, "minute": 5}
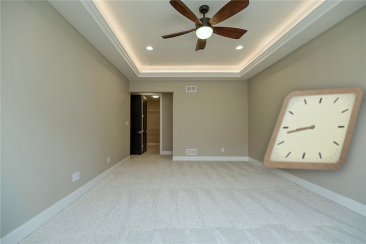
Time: {"hour": 8, "minute": 43}
